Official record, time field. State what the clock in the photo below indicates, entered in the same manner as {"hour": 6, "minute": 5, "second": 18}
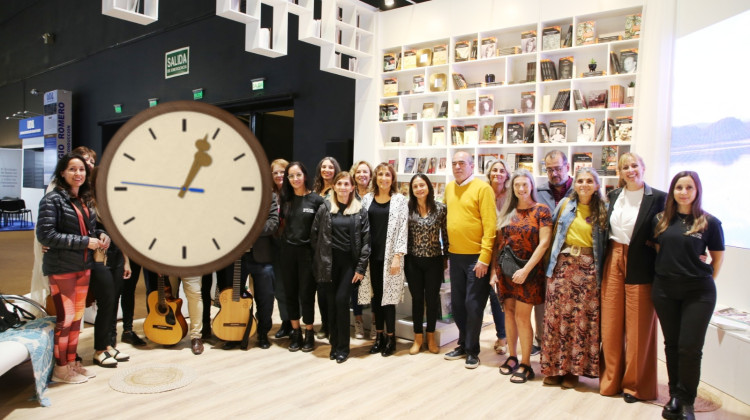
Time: {"hour": 1, "minute": 3, "second": 46}
